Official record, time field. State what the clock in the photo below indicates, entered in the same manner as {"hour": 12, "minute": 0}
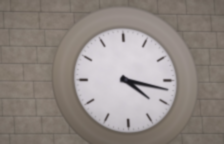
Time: {"hour": 4, "minute": 17}
